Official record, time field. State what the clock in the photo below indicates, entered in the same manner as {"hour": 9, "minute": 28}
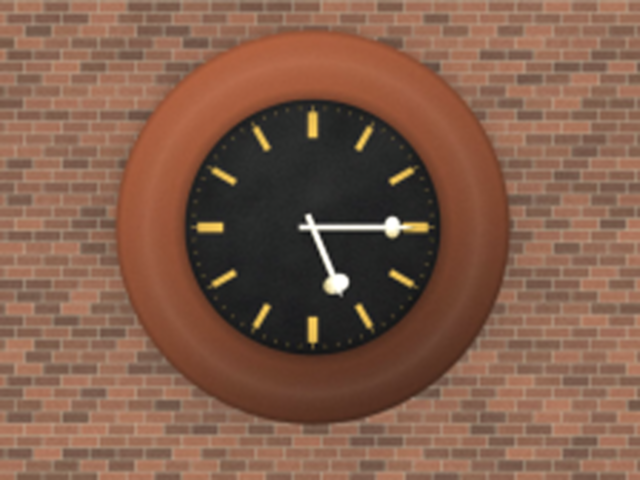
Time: {"hour": 5, "minute": 15}
